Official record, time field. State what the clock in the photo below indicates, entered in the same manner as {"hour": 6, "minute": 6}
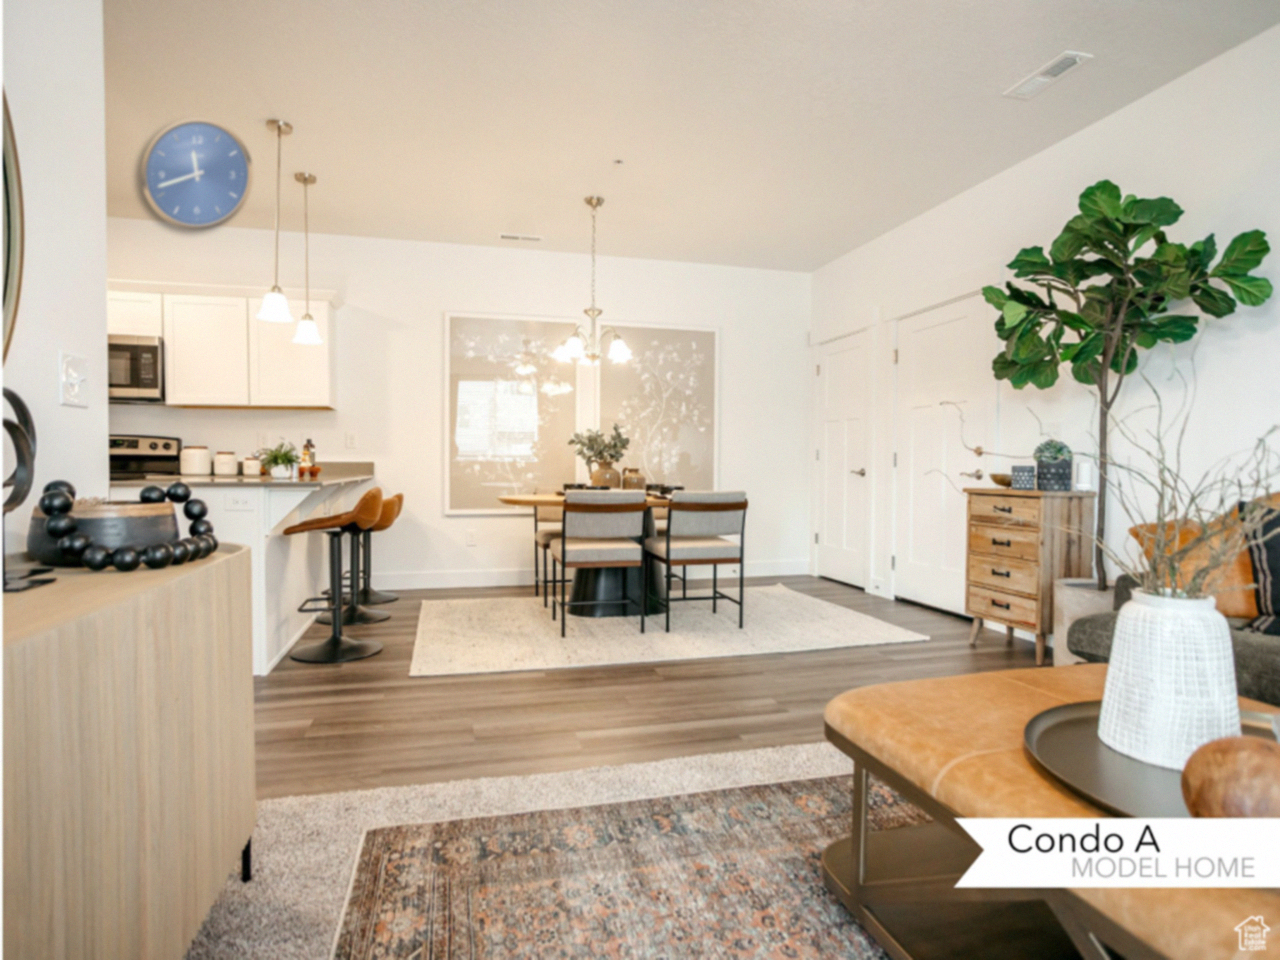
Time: {"hour": 11, "minute": 42}
